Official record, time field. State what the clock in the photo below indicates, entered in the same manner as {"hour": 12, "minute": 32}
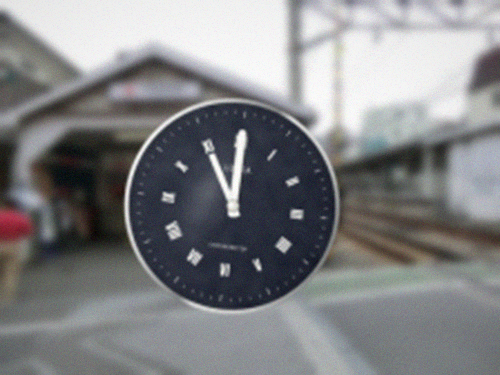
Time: {"hour": 11, "minute": 0}
